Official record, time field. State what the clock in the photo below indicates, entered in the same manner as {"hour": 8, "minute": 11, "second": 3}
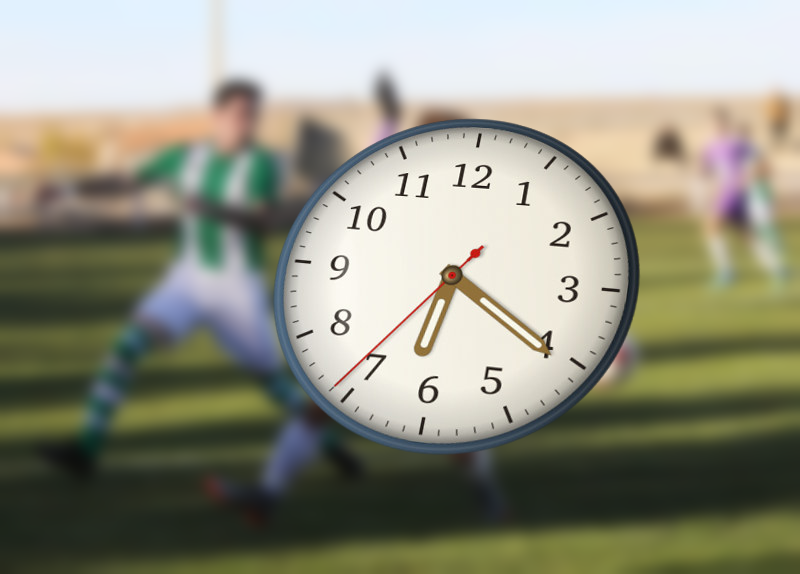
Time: {"hour": 6, "minute": 20, "second": 36}
